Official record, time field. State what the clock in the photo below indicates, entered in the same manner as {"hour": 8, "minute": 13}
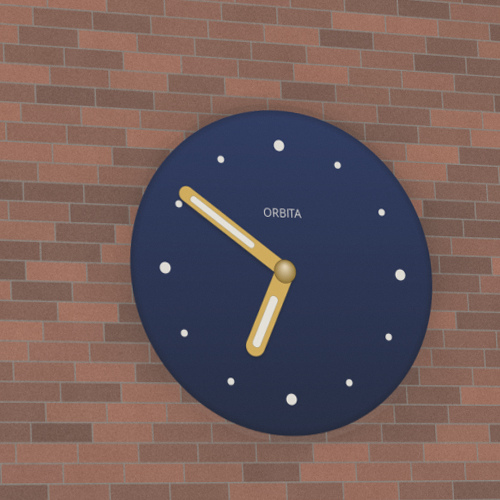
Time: {"hour": 6, "minute": 51}
